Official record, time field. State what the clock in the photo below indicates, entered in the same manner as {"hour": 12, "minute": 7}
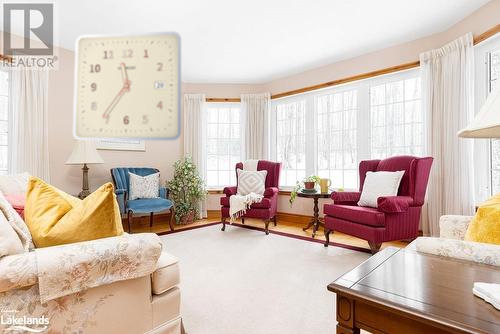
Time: {"hour": 11, "minute": 36}
